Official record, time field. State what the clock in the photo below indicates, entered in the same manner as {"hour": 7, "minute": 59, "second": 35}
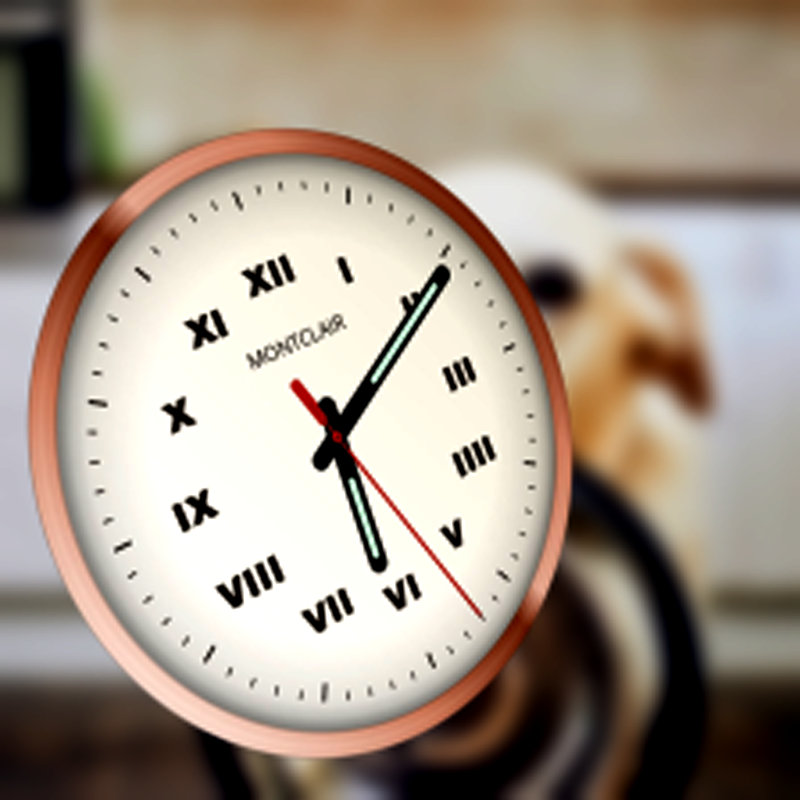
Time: {"hour": 6, "minute": 10, "second": 27}
